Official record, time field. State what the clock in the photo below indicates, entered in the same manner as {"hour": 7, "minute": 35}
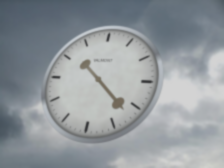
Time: {"hour": 10, "minute": 22}
